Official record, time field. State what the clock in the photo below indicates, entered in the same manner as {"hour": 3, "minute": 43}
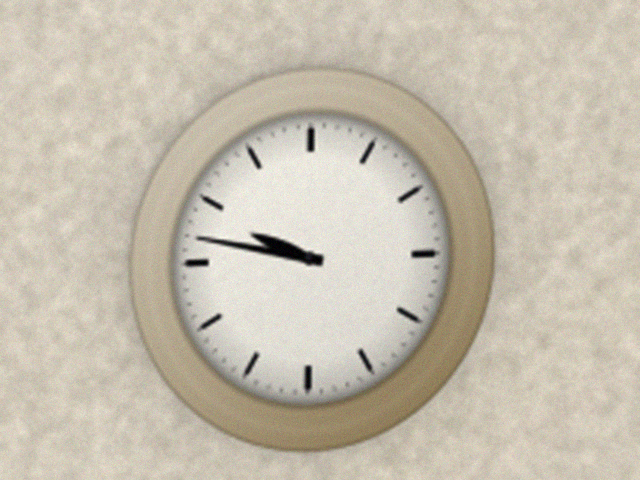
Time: {"hour": 9, "minute": 47}
